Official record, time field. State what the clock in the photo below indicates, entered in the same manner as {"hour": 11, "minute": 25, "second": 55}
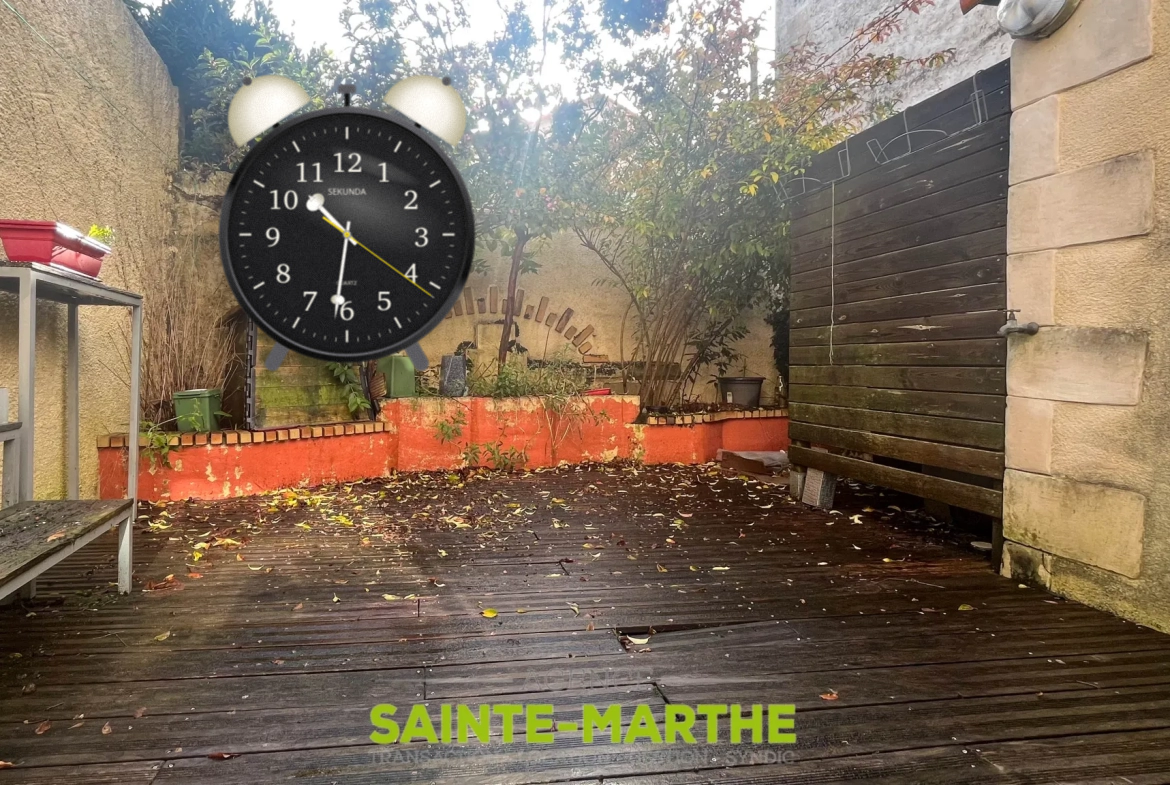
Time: {"hour": 10, "minute": 31, "second": 21}
